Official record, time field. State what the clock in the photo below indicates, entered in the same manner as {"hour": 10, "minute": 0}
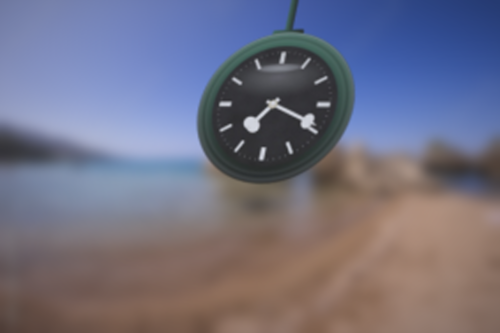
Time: {"hour": 7, "minute": 19}
